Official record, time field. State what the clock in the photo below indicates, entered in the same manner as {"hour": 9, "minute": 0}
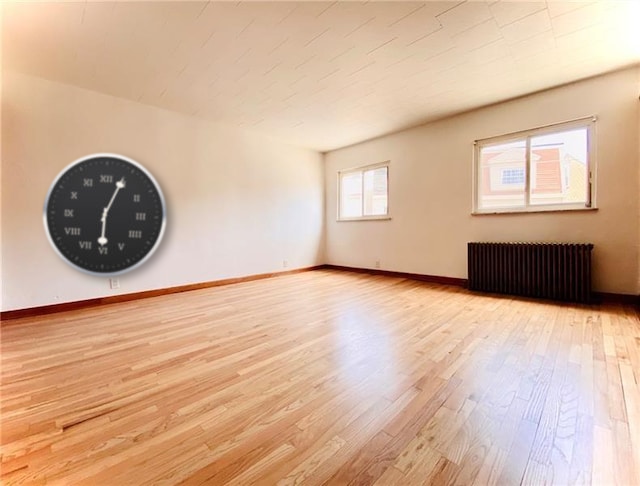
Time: {"hour": 6, "minute": 4}
